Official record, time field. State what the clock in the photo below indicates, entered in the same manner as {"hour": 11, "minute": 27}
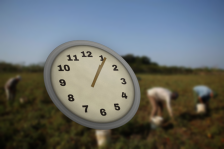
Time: {"hour": 1, "minute": 6}
